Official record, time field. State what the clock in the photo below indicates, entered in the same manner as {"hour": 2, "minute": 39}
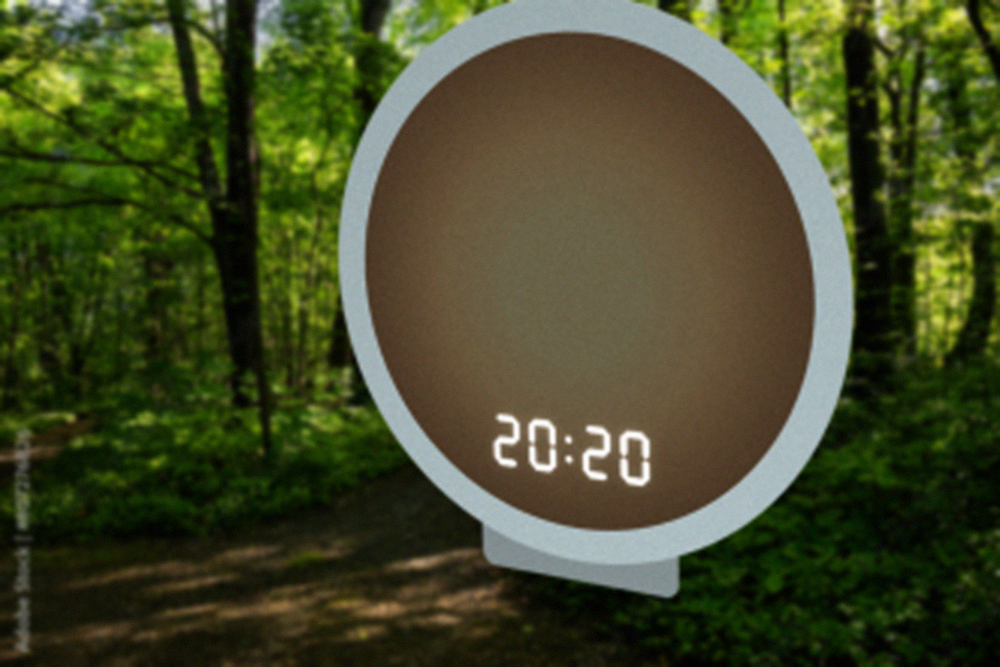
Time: {"hour": 20, "minute": 20}
